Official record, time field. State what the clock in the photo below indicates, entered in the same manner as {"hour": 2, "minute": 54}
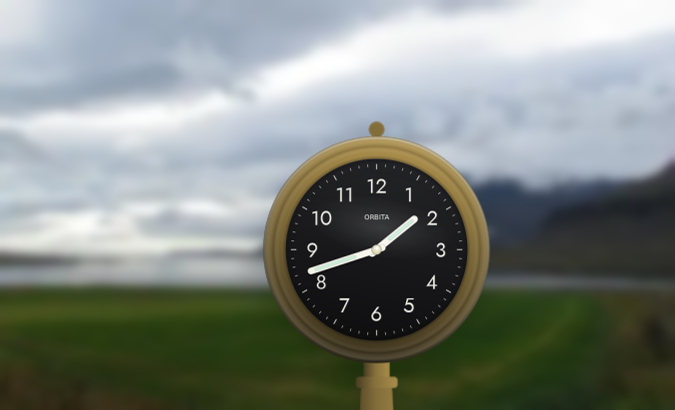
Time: {"hour": 1, "minute": 42}
